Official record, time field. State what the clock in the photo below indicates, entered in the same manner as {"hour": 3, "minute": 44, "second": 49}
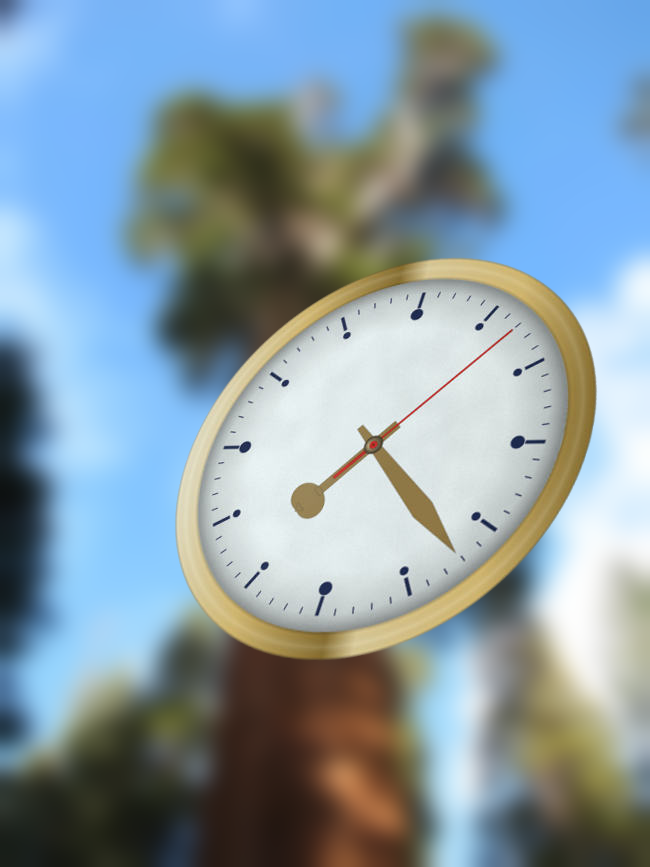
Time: {"hour": 7, "minute": 22, "second": 7}
